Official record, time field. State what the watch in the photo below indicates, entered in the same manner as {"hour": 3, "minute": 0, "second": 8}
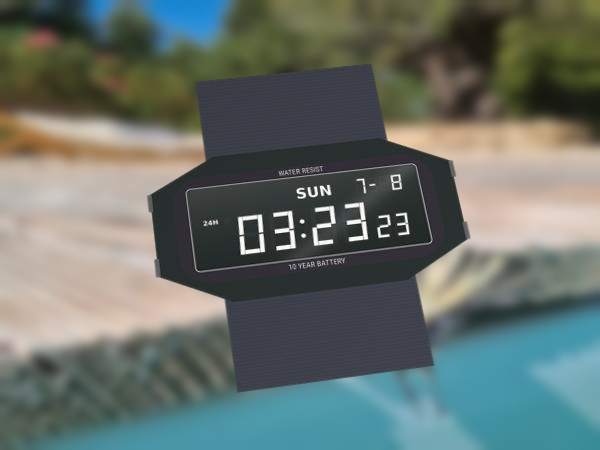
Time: {"hour": 3, "minute": 23, "second": 23}
